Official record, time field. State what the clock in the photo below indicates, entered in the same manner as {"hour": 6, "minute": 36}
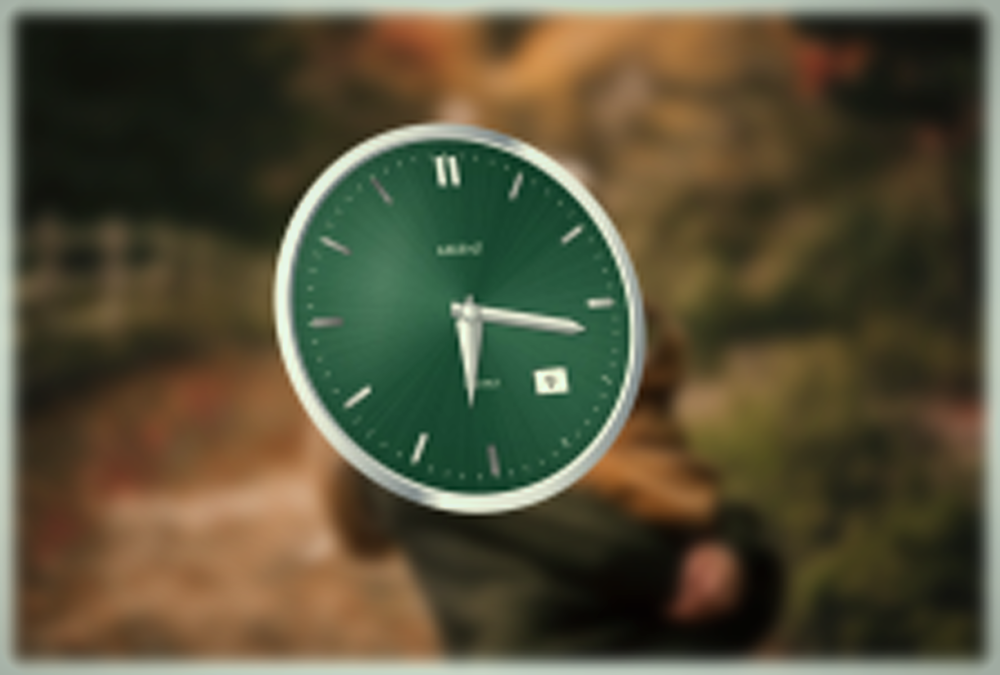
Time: {"hour": 6, "minute": 17}
